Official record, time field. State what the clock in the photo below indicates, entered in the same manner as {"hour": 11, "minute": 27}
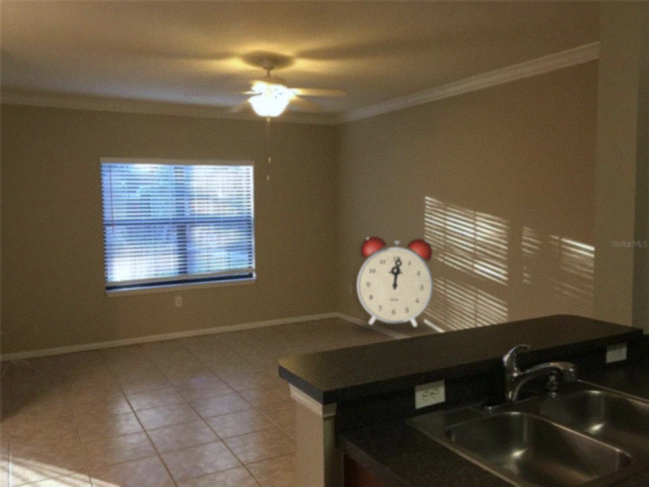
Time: {"hour": 12, "minute": 1}
